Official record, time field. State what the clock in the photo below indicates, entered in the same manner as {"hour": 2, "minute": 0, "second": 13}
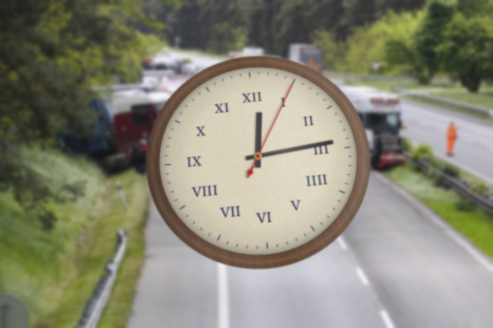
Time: {"hour": 12, "minute": 14, "second": 5}
